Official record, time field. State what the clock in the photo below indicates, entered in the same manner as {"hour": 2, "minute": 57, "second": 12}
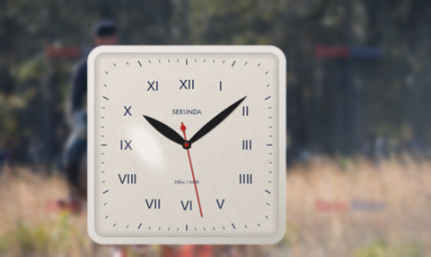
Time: {"hour": 10, "minute": 8, "second": 28}
